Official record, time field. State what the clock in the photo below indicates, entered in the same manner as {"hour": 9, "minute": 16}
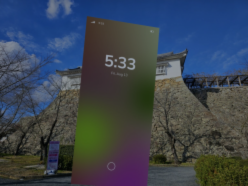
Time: {"hour": 5, "minute": 33}
